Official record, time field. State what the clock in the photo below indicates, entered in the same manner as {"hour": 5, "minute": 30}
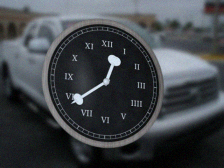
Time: {"hour": 12, "minute": 39}
